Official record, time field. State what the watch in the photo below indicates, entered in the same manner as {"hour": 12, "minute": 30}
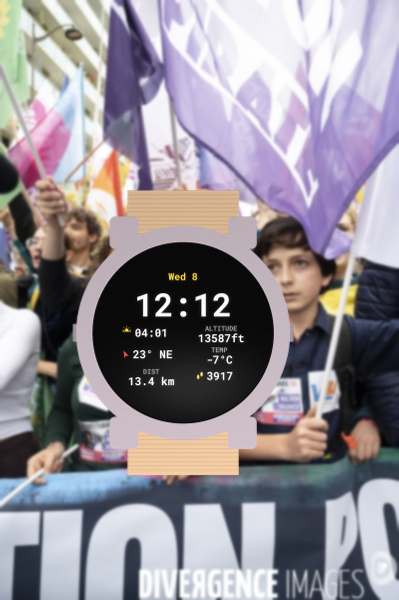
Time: {"hour": 12, "minute": 12}
